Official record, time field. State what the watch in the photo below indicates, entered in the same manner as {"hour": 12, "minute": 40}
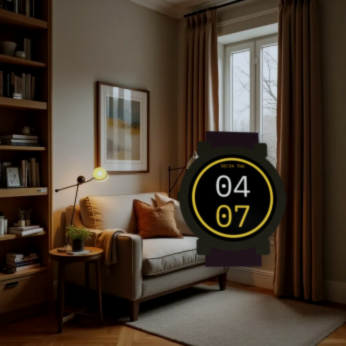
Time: {"hour": 4, "minute": 7}
